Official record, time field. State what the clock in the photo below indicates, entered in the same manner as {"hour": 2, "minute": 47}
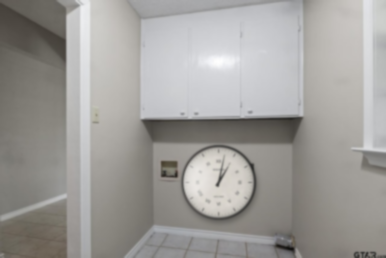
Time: {"hour": 1, "minute": 2}
